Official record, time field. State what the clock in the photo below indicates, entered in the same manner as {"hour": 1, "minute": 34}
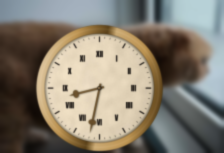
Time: {"hour": 8, "minute": 32}
